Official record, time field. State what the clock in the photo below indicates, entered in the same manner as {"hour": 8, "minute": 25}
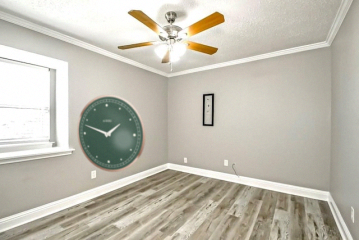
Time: {"hour": 1, "minute": 48}
